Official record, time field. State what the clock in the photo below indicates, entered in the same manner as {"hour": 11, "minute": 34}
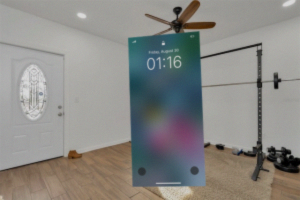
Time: {"hour": 1, "minute": 16}
